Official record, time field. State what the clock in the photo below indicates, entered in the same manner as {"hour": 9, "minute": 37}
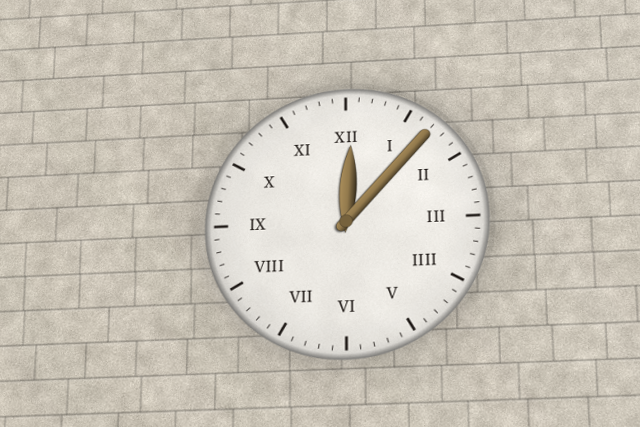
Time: {"hour": 12, "minute": 7}
